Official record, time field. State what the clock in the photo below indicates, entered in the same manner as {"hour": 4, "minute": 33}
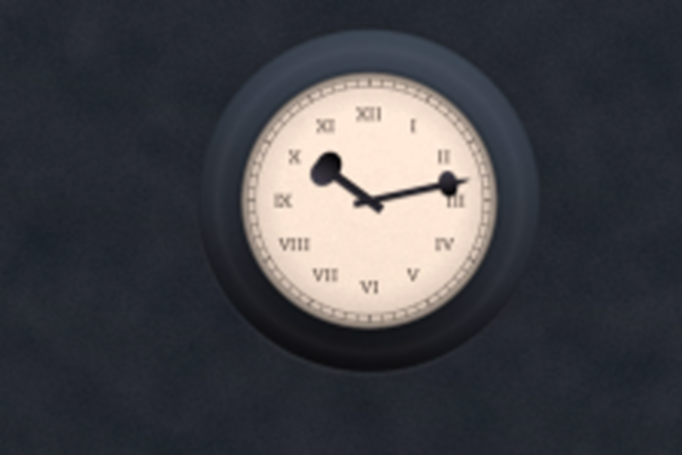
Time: {"hour": 10, "minute": 13}
